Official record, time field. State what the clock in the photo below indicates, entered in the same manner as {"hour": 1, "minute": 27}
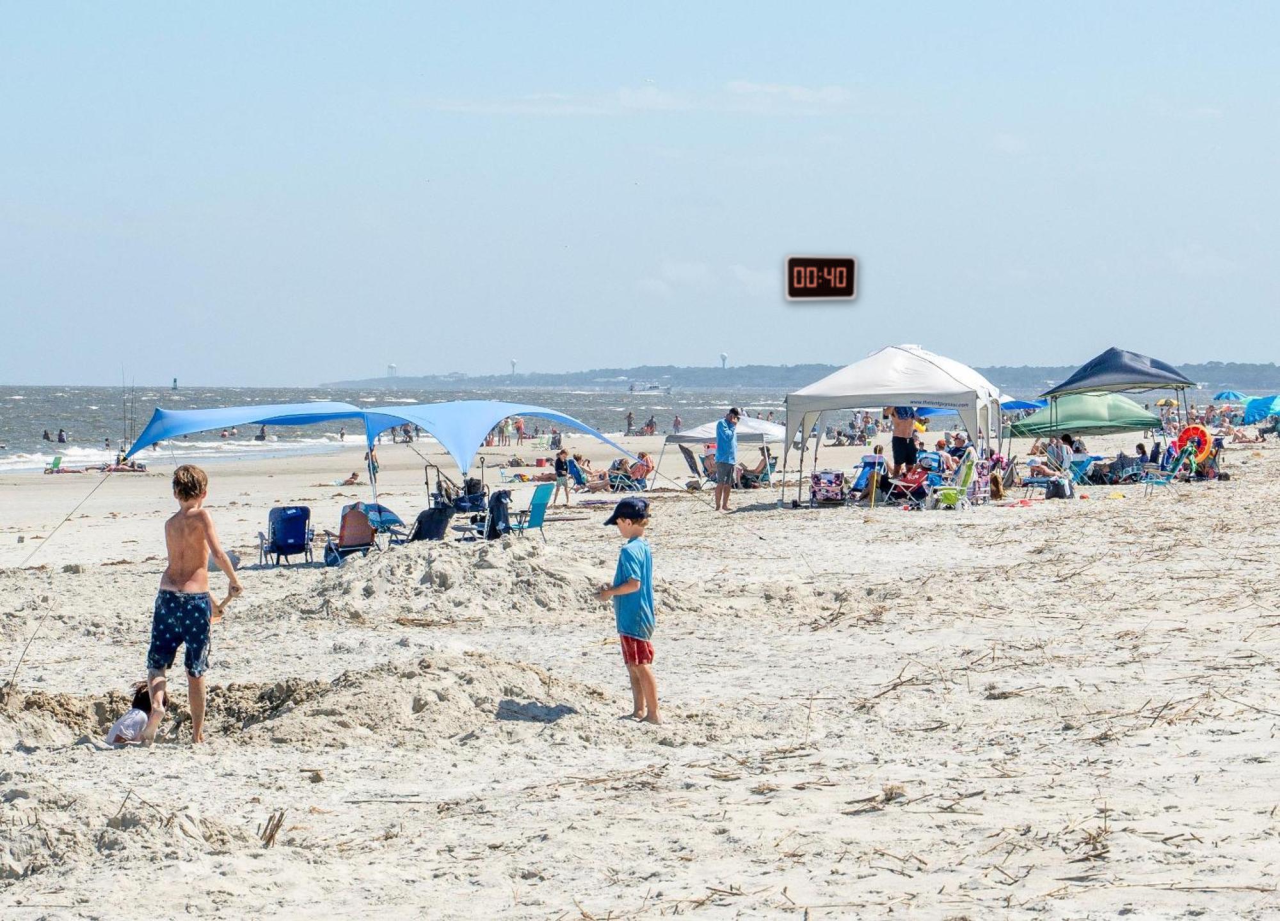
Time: {"hour": 0, "minute": 40}
